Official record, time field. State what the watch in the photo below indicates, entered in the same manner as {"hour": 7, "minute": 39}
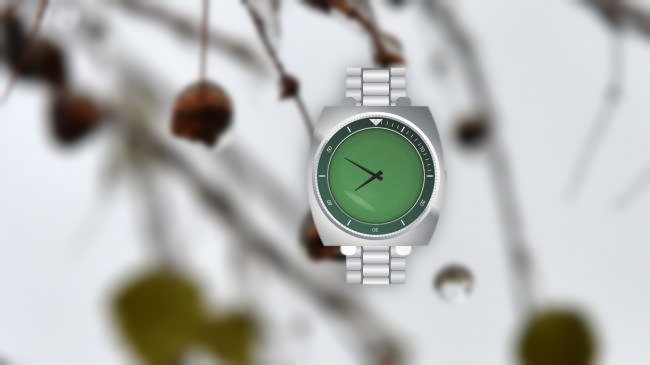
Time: {"hour": 7, "minute": 50}
